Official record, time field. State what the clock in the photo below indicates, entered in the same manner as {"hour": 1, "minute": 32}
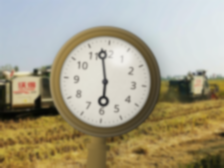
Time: {"hour": 5, "minute": 58}
